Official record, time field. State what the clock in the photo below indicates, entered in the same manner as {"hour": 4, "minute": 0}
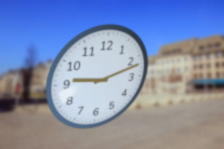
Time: {"hour": 9, "minute": 12}
